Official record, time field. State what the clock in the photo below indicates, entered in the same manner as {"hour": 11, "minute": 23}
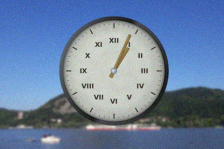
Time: {"hour": 1, "minute": 4}
